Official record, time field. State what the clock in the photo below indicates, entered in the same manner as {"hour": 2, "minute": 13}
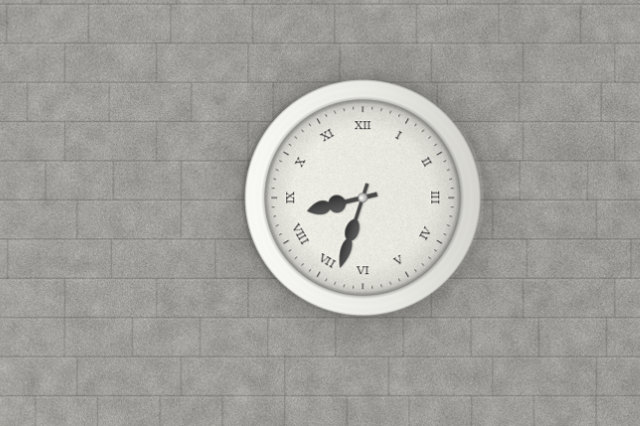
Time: {"hour": 8, "minute": 33}
